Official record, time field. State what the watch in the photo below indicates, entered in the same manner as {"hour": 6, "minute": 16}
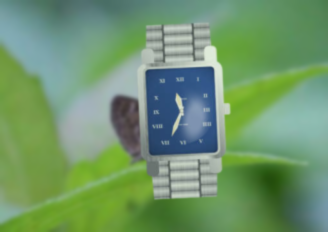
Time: {"hour": 11, "minute": 34}
